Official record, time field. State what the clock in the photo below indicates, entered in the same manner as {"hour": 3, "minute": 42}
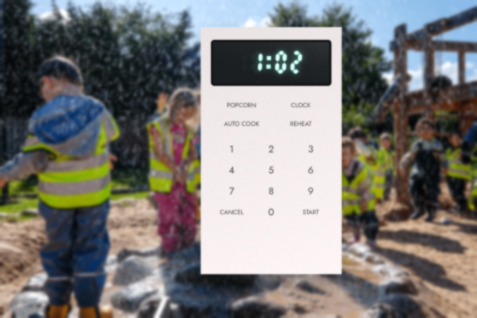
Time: {"hour": 1, "minute": 2}
